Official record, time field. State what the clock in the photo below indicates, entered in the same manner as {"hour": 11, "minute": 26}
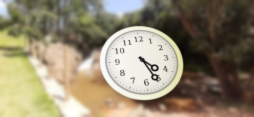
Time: {"hour": 4, "minute": 26}
